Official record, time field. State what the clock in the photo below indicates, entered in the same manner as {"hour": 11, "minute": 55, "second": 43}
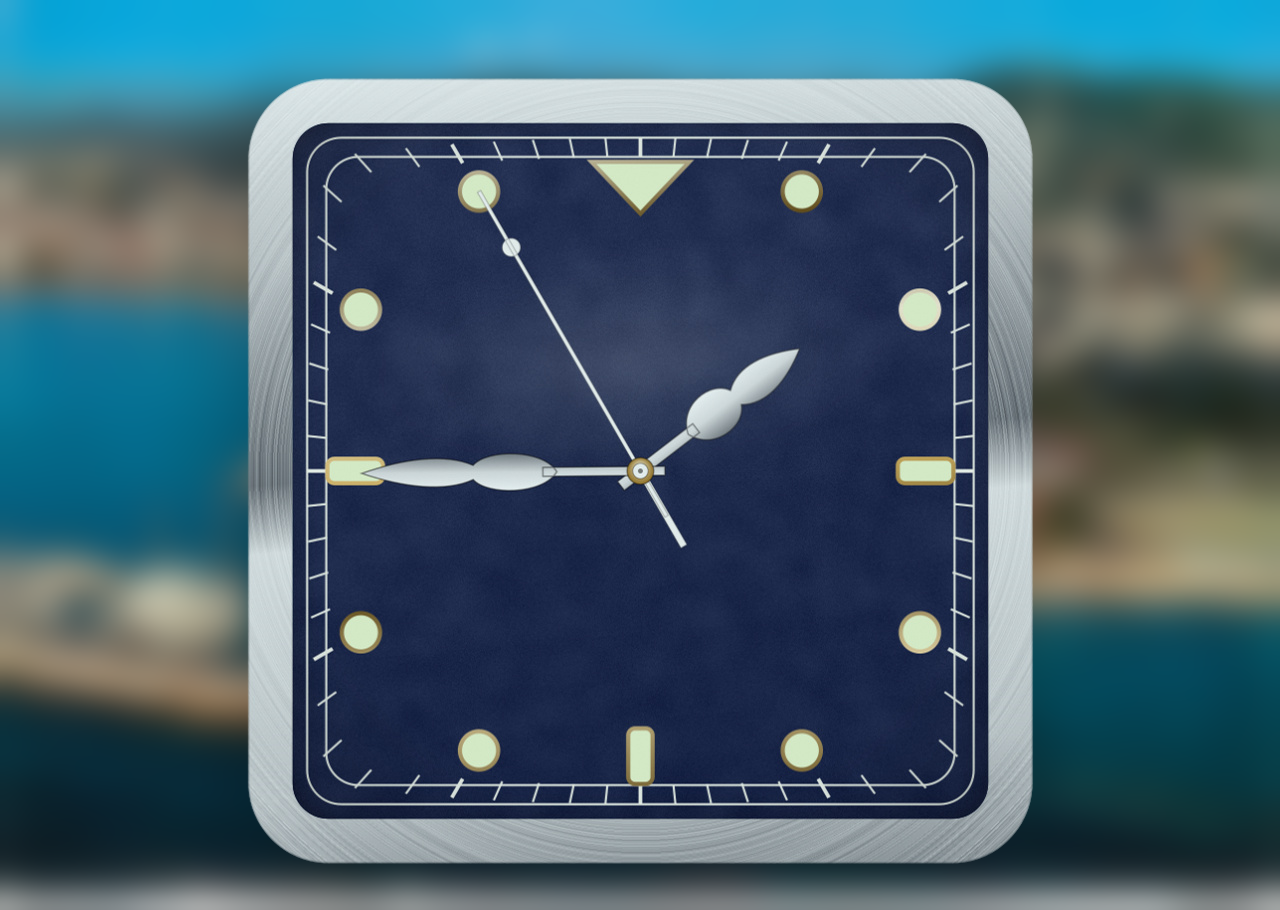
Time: {"hour": 1, "minute": 44, "second": 55}
